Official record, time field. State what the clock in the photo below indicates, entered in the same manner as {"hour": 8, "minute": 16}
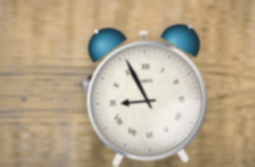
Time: {"hour": 8, "minute": 56}
